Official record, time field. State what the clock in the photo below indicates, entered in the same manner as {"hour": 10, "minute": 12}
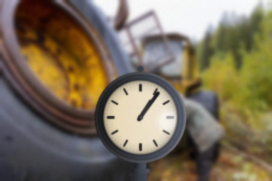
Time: {"hour": 1, "minute": 6}
